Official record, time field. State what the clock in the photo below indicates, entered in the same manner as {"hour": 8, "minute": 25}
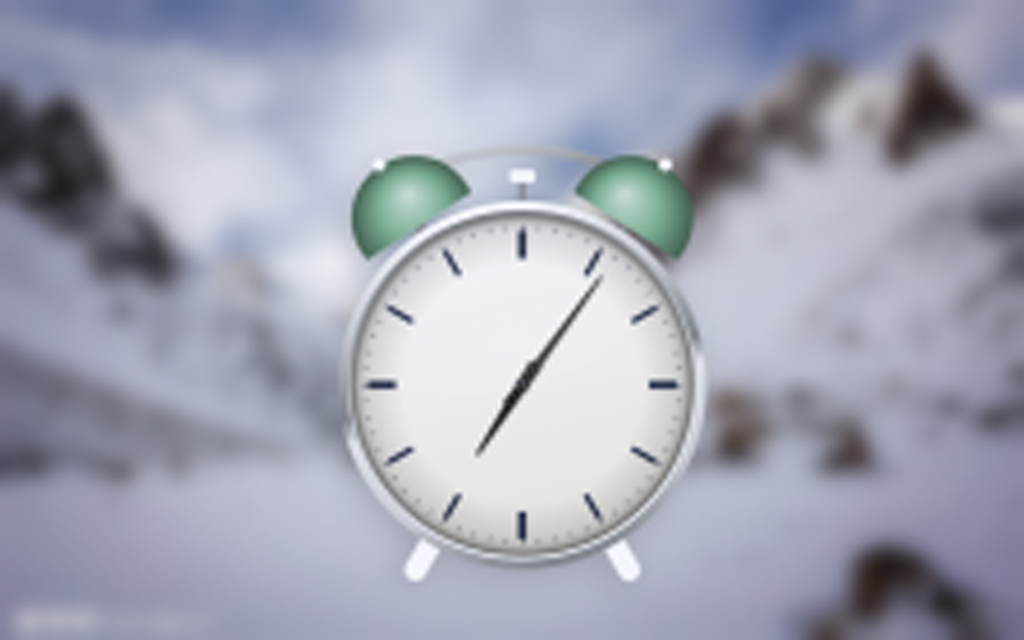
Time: {"hour": 7, "minute": 6}
